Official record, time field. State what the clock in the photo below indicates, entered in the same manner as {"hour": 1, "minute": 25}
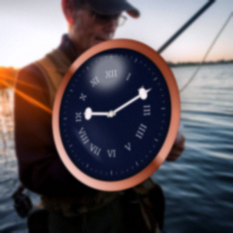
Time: {"hour": 9, "minute": 11}
